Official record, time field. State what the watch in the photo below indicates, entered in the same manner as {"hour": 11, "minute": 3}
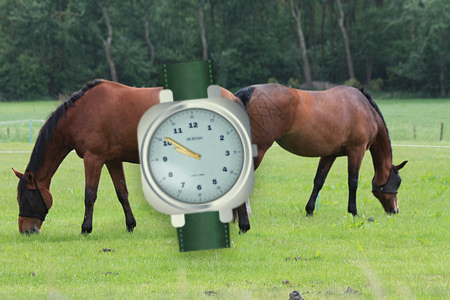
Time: {"hour": 9, "minute": 51}
